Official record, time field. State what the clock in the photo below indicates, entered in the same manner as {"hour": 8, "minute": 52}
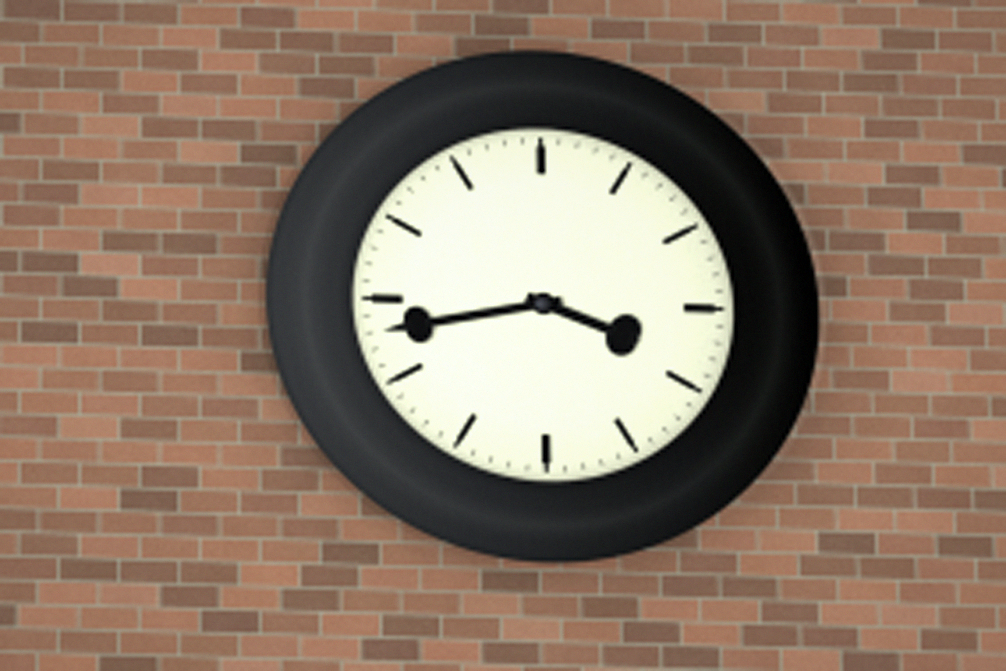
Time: {"hour": 3, "minute": 43}
